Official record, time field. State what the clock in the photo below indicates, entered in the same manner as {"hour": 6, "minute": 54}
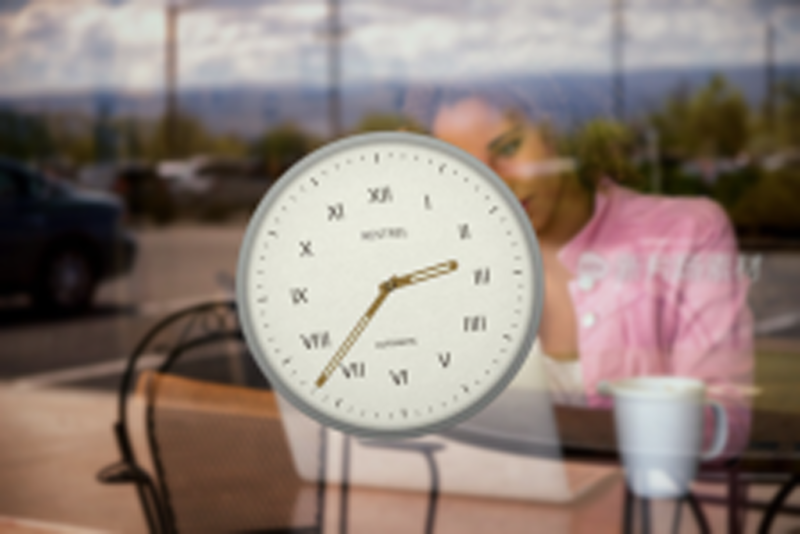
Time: {"hour": 2, "minute": 37}
